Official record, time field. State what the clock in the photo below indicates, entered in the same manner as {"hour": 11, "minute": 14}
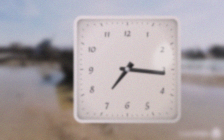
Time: {"hour": 7, "minute": 16}
